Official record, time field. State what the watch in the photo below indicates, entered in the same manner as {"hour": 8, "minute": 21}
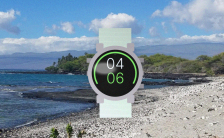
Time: {"hour": 4, "minute": 6}
